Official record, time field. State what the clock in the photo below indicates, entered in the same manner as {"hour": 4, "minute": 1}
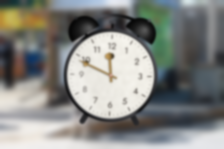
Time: {"hour": 11, "minute": 49}
